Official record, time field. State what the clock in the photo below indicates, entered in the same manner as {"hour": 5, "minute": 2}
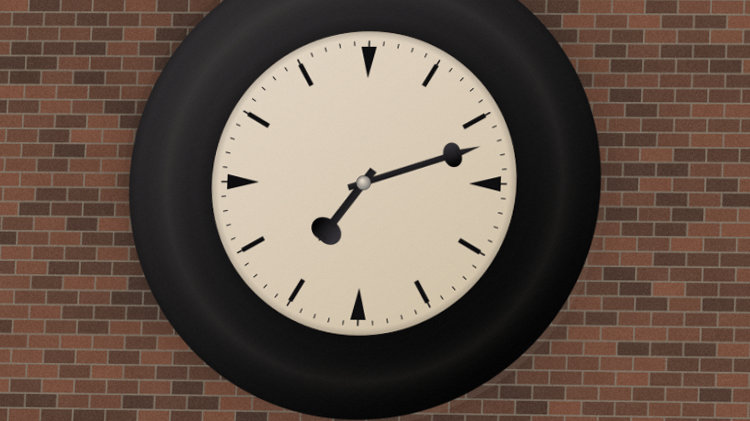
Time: {"hour": 7, "minute": 12}
